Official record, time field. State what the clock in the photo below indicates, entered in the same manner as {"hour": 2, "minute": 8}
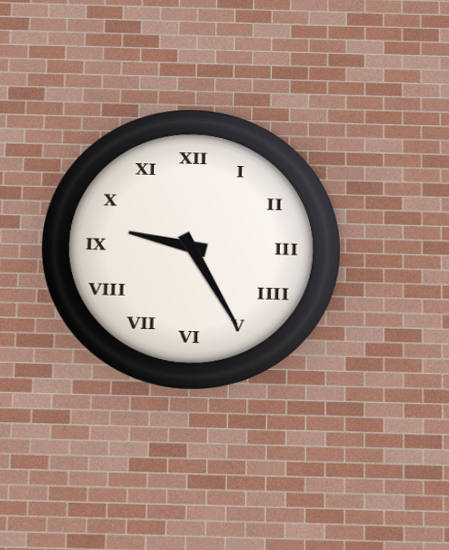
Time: {"hour": 9, "minute": 25}
